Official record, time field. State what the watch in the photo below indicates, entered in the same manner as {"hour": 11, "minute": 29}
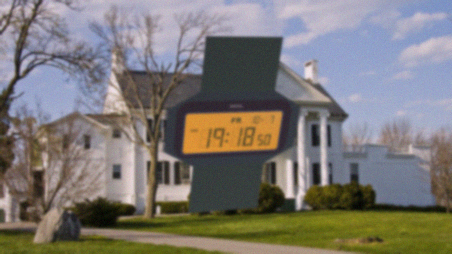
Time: {"hour": 19, "minute": 18}
